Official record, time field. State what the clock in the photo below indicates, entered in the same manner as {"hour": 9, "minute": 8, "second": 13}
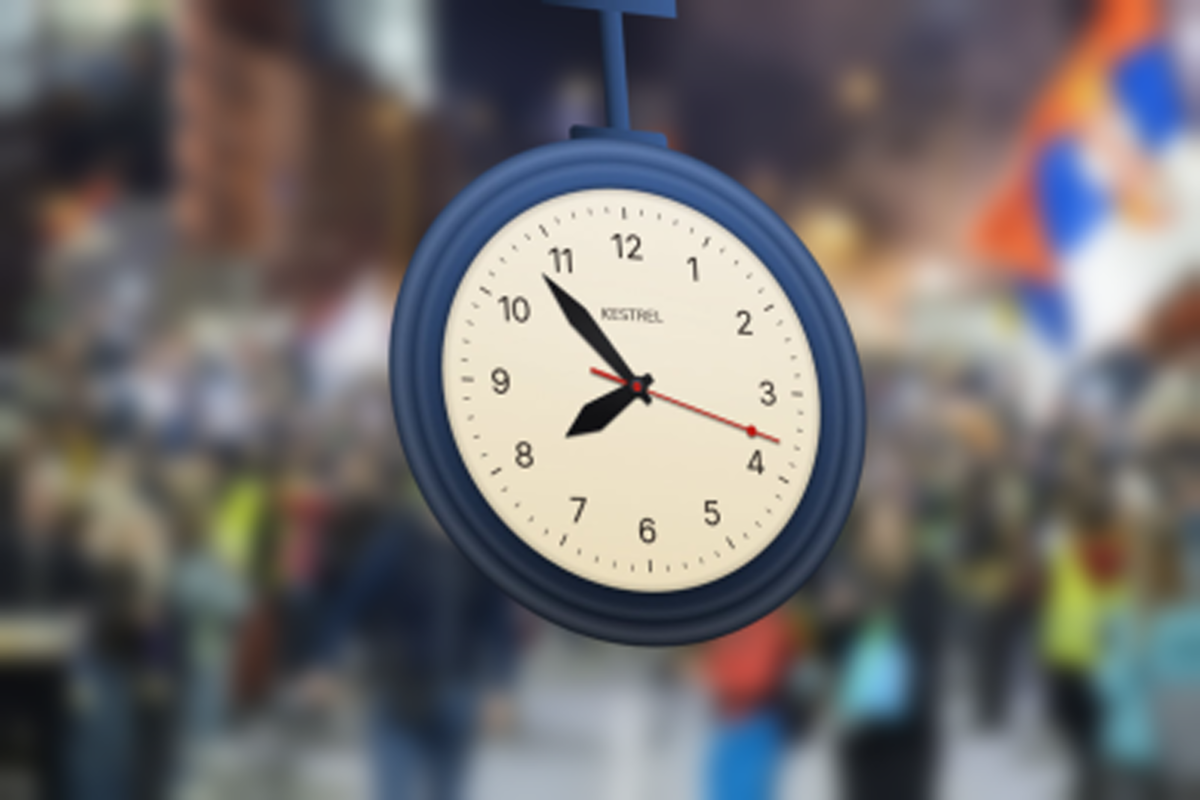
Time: {"hour": 7, "minute": 53, "second": 18}
